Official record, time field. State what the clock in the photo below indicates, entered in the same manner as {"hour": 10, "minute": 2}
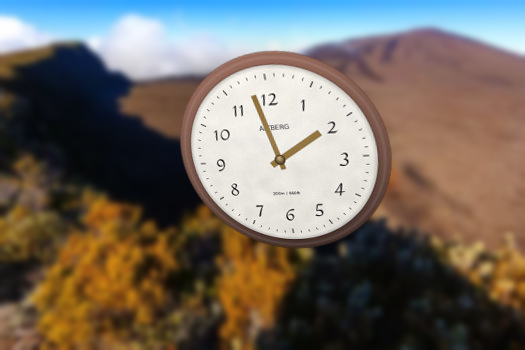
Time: {"hour": 1, "minute": 58}
